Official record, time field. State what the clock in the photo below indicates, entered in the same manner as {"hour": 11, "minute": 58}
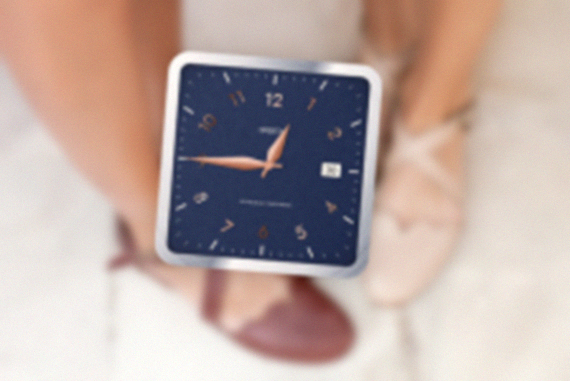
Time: {"hour": 12, "minute": 45}
